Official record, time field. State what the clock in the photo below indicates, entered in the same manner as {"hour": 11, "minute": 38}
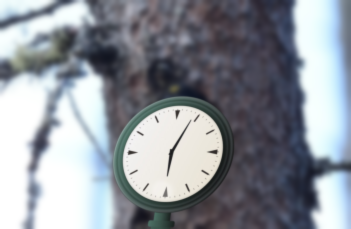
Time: {"hour": 6, "minute": 4}
